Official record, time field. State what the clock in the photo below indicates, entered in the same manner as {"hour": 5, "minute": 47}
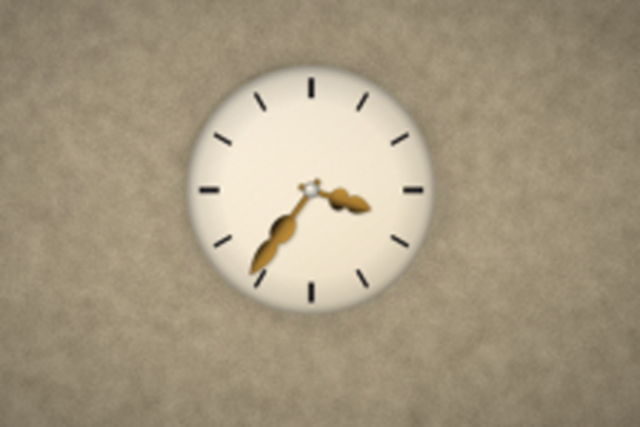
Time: {"hour": 3, "minute": 36}
